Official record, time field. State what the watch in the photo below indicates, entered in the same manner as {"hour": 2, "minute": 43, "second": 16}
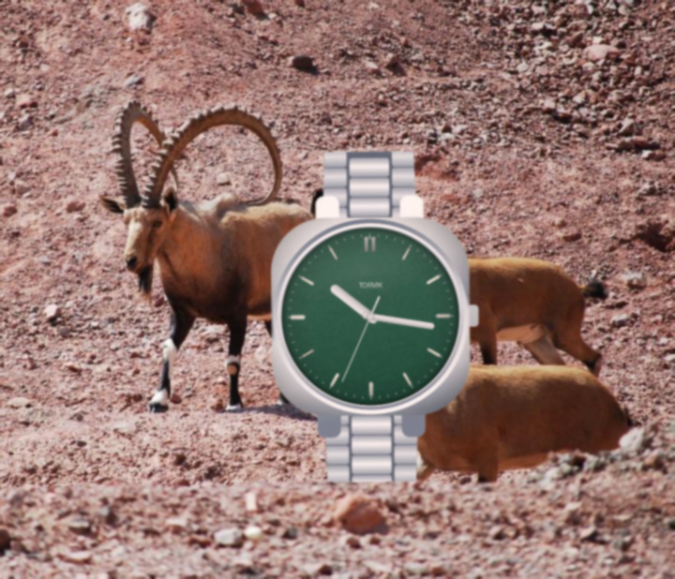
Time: {"hour": 10, "minute": 16, "second": 34}
